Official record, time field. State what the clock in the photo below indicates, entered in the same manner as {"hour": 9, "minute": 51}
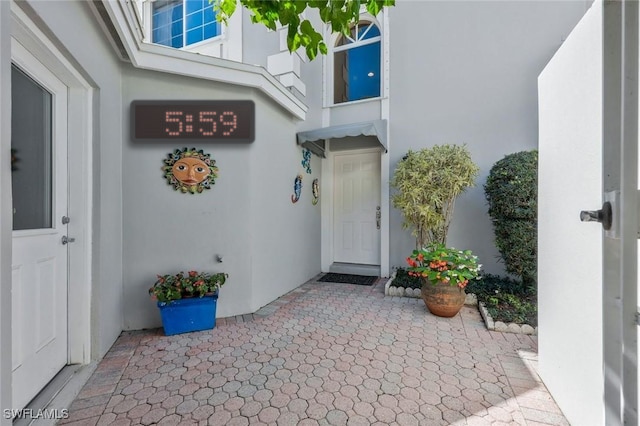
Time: {"hour": 5, "minute": 59}
